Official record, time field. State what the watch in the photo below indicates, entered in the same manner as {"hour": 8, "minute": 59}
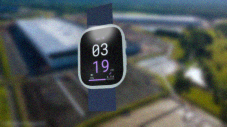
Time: {"hour": 3, "minute": 19}
